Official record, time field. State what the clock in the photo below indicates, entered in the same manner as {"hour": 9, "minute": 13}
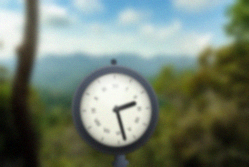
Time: {"hour": 2, "minute": 28}
